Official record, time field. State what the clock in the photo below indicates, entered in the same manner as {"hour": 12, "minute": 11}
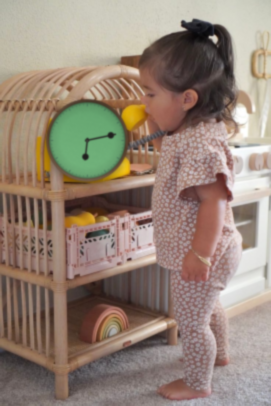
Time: {"hour": 6, "minute": 13}
